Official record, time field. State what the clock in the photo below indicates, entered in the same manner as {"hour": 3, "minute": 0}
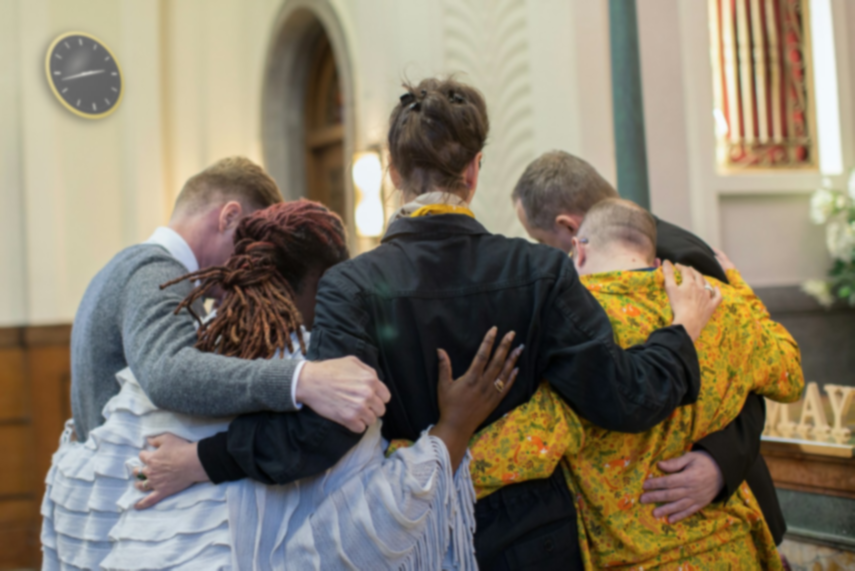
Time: {"hour": 2, "minute": 43}
